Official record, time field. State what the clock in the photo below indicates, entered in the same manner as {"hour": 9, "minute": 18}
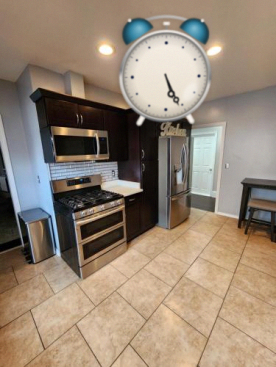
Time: {"hour": 5, "minute": 26}
